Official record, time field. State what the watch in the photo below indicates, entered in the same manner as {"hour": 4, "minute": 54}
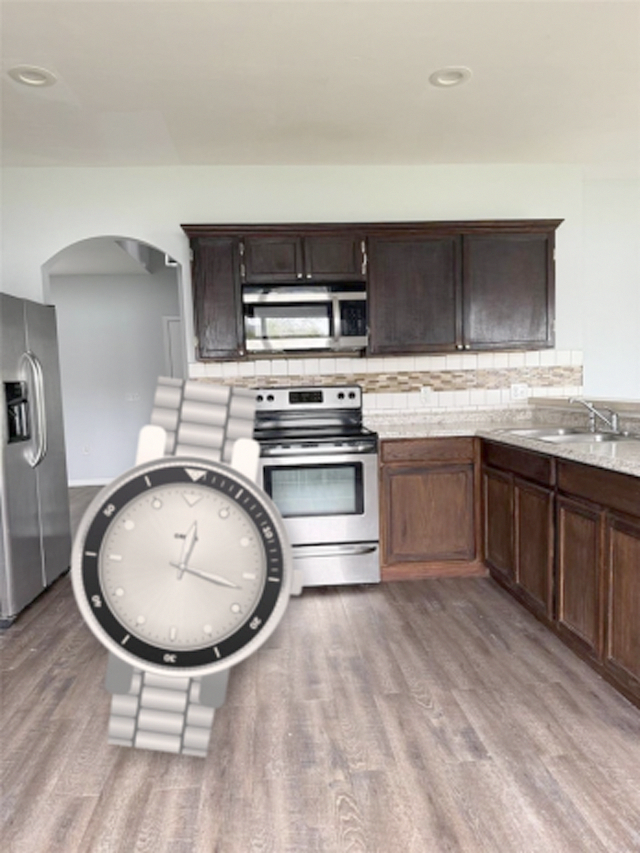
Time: {"hour": 12, "minute": 17}
